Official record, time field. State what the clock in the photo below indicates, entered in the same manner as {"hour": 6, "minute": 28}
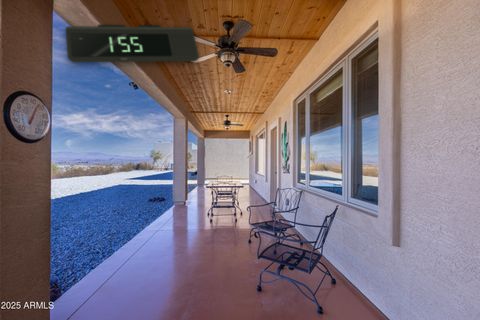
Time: {"hour": 1, "minute": 55}
